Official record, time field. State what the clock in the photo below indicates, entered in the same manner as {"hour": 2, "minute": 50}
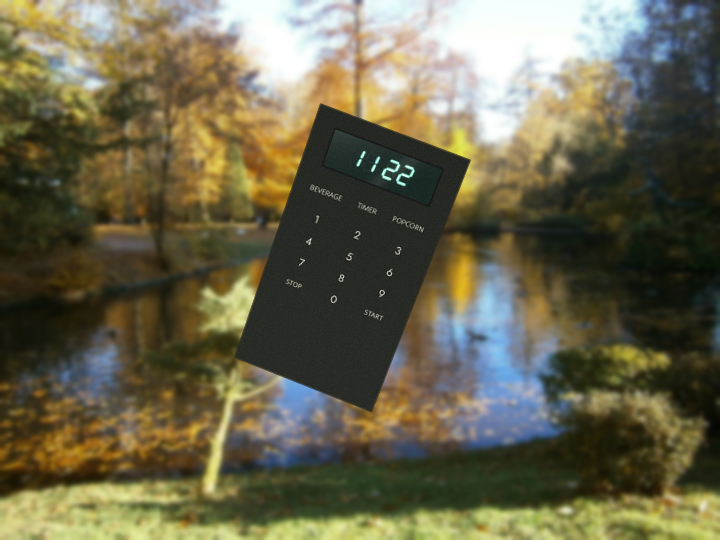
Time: {"hour": 11, "minute": 22}
